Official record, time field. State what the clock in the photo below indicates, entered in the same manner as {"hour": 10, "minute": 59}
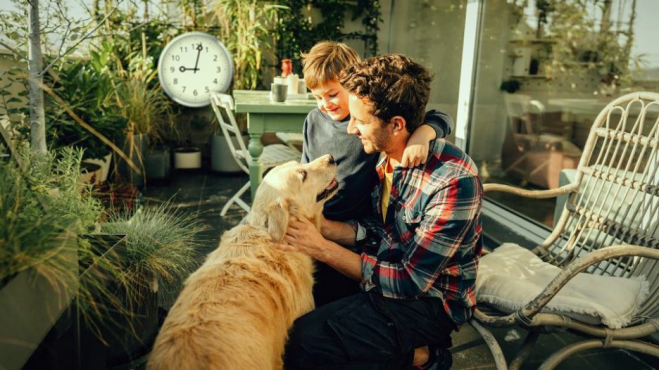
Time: {"hour": 9, "minute": 2}
